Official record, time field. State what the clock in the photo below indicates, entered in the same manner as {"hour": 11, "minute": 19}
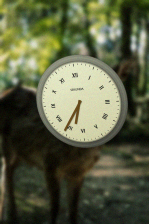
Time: {"hour": 6, "minute": 36}
